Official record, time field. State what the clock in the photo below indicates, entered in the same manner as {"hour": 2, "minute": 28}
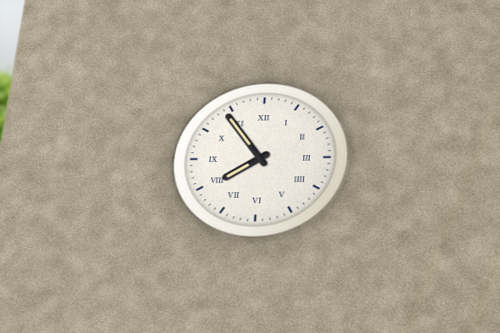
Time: {"hour": 7, "minute": 54}
